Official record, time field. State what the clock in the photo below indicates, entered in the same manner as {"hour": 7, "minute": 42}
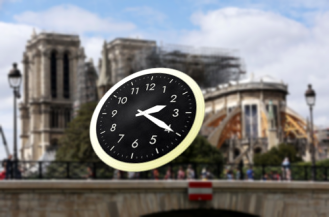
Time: {"hour": 2, "minute": 20}
